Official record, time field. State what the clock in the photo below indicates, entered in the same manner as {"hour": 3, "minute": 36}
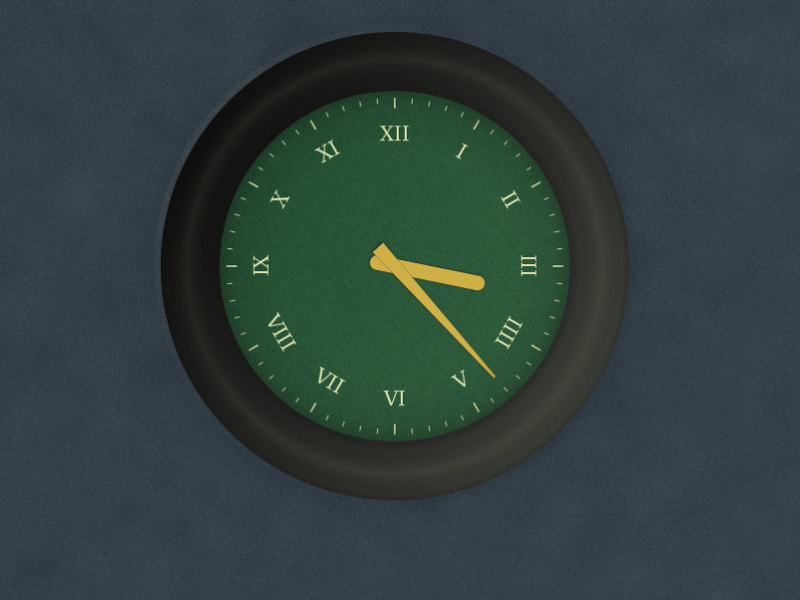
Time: {"hour": 3, "minute": 23}
